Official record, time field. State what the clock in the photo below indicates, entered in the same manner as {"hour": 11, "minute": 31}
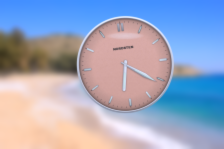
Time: {"hour": 6, "minute": 21}
